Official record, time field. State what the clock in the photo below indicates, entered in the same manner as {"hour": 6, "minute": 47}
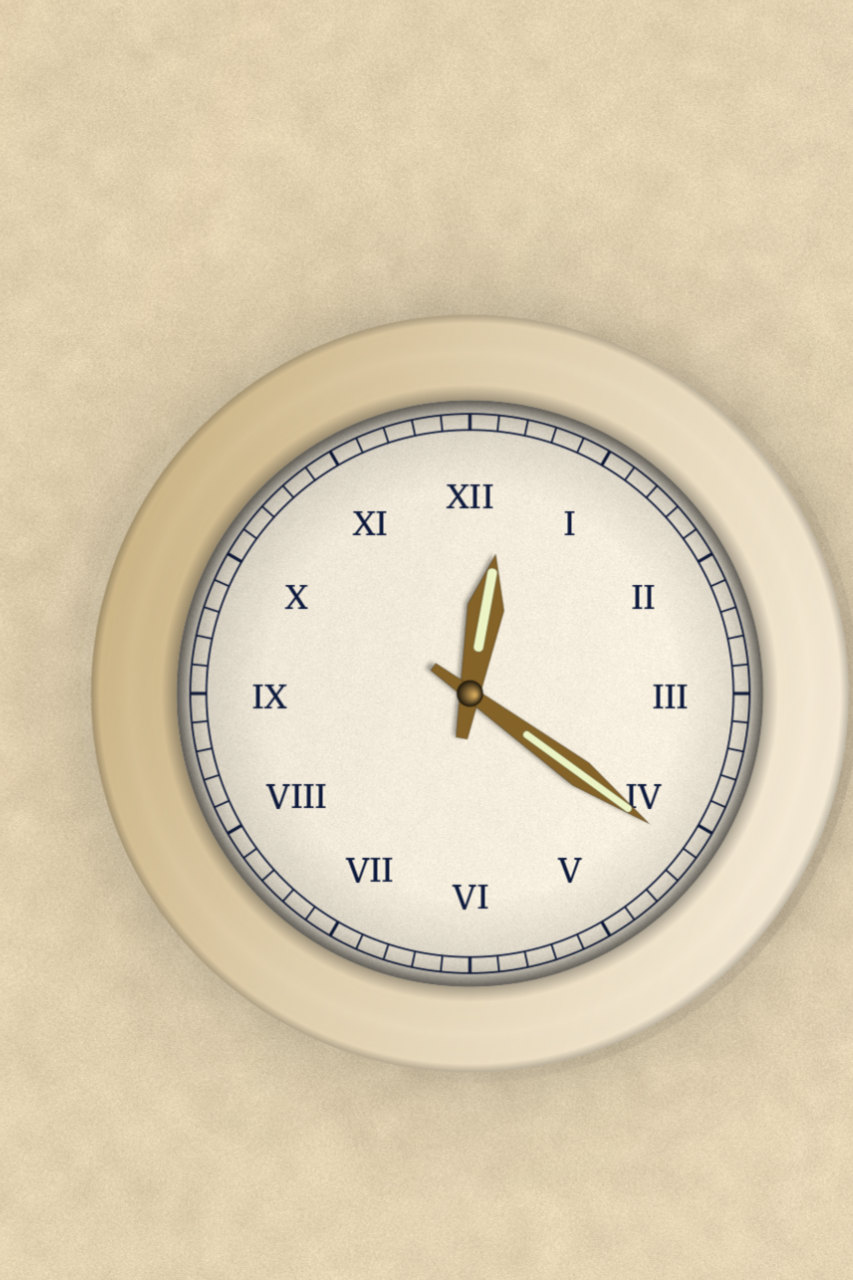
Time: {"hour": 12, "minute": 21}
